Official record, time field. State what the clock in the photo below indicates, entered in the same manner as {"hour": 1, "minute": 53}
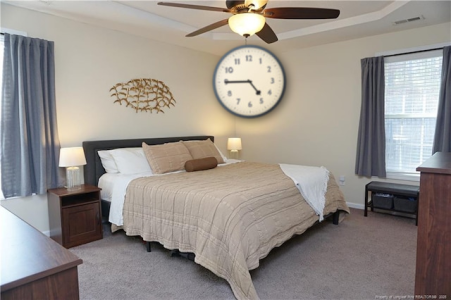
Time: {"hour": 4, "minute": 45}
